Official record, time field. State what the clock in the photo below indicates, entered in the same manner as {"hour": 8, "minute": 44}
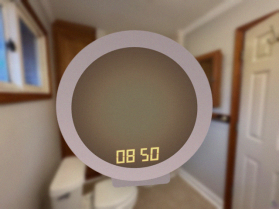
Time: {"hour": 8, "minute": 50}
